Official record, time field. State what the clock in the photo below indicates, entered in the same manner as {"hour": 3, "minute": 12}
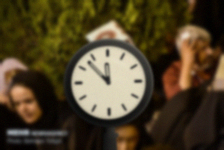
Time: {"hour": 11, "minute": 53}
